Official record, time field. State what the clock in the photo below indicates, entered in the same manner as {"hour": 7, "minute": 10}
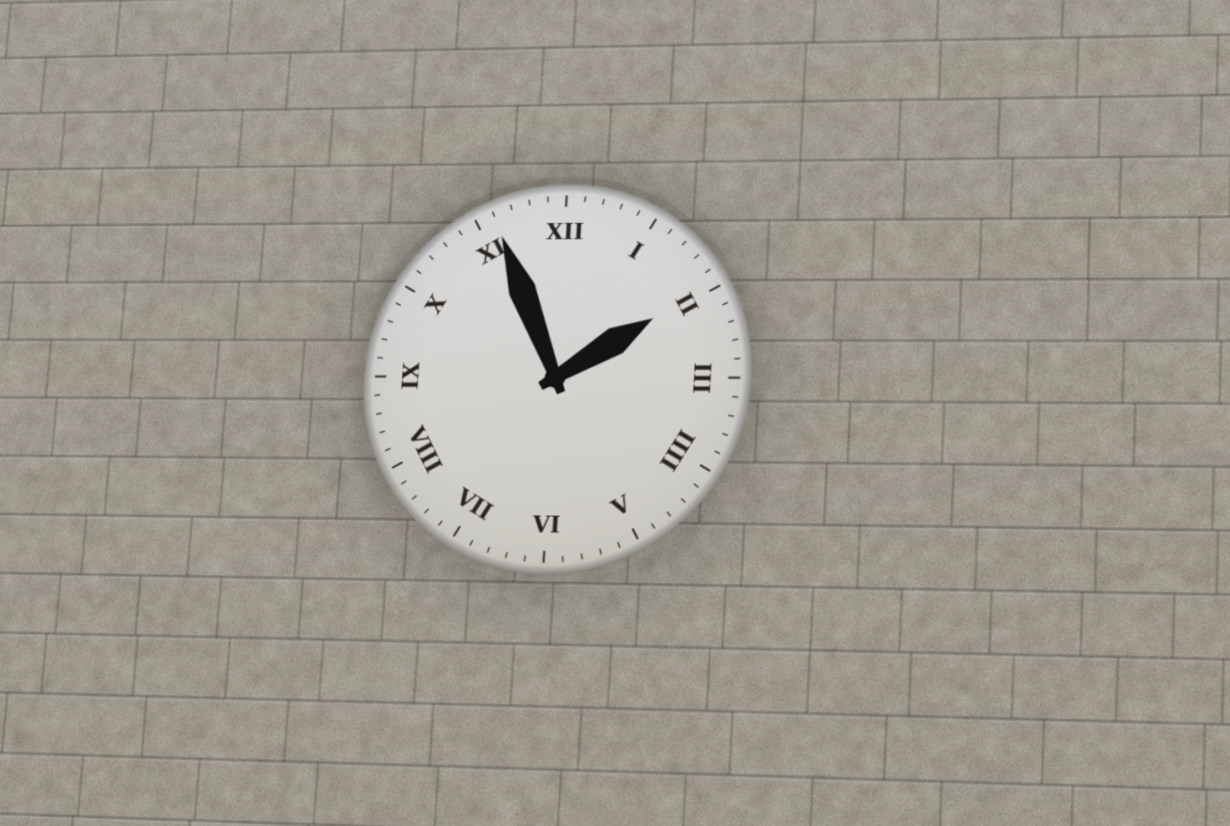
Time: {"hour": 1, "minute": 56}
